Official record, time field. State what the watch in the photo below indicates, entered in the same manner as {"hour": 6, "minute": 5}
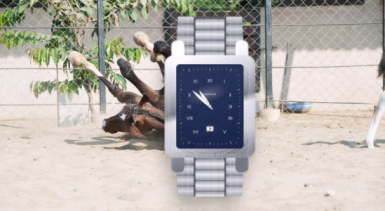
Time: {"hour": 10, "minute": 52}
